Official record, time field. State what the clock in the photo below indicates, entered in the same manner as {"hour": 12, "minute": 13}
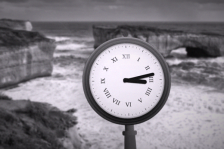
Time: {"hour": 3, "minute": 13}
